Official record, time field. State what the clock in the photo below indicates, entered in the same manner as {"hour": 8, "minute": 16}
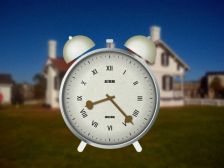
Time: {"hour": 8, "minute": 23}
